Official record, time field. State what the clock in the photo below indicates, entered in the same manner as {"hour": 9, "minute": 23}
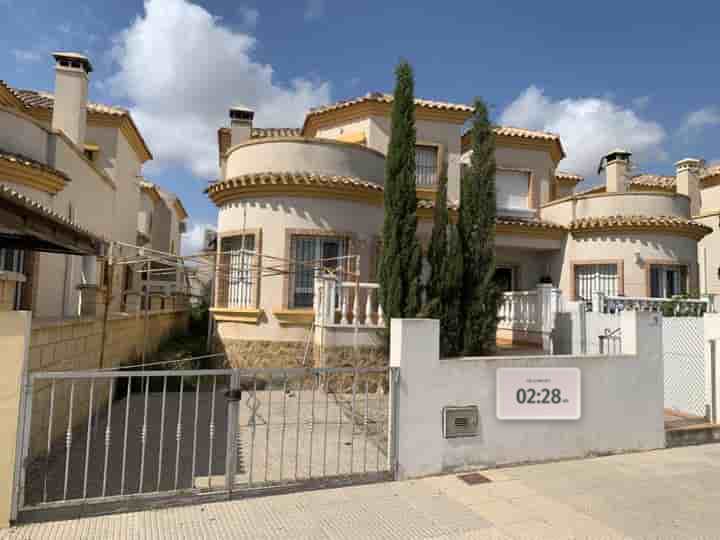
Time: {"hour": 2, "minute": 28}
